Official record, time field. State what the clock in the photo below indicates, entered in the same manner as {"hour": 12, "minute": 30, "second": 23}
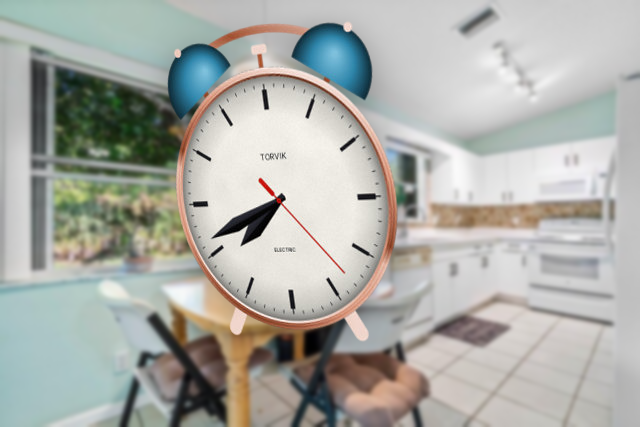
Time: {"hour": 7, "minute": 41, "second": 23}
